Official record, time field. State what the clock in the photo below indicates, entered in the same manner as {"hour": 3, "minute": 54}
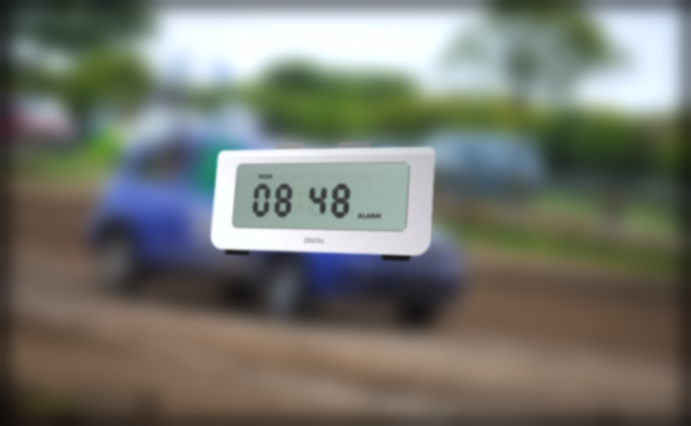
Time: {"hour": 8, "minute": 48}
